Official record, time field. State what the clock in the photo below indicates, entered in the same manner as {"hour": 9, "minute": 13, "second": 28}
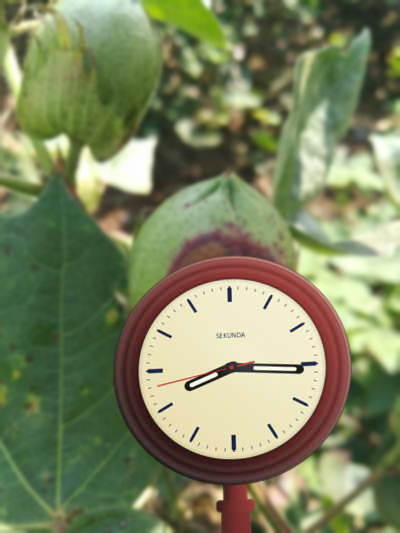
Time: {"hour": 8, "minute": 15, "second": 43}
